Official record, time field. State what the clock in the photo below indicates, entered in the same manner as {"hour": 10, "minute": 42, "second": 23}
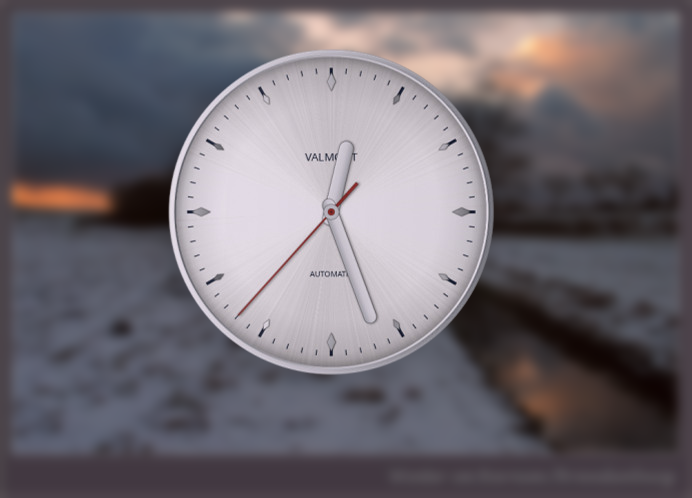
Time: {"hour": 12, "minute": 26, "second": 37}
